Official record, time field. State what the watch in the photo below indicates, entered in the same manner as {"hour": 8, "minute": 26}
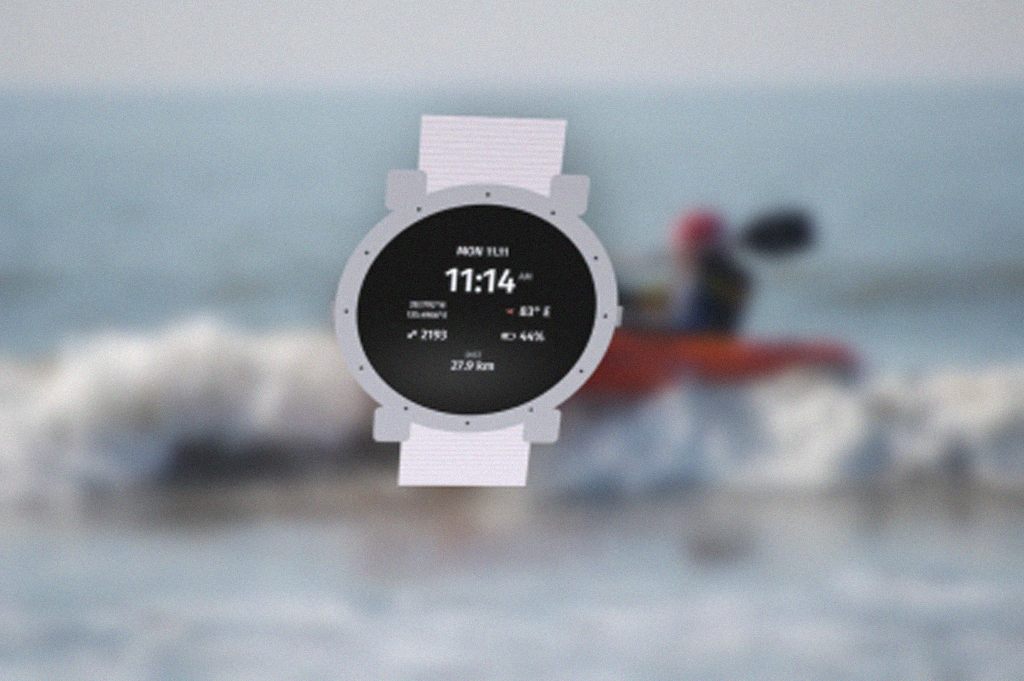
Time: {"hour": 11, "minute": 14}
